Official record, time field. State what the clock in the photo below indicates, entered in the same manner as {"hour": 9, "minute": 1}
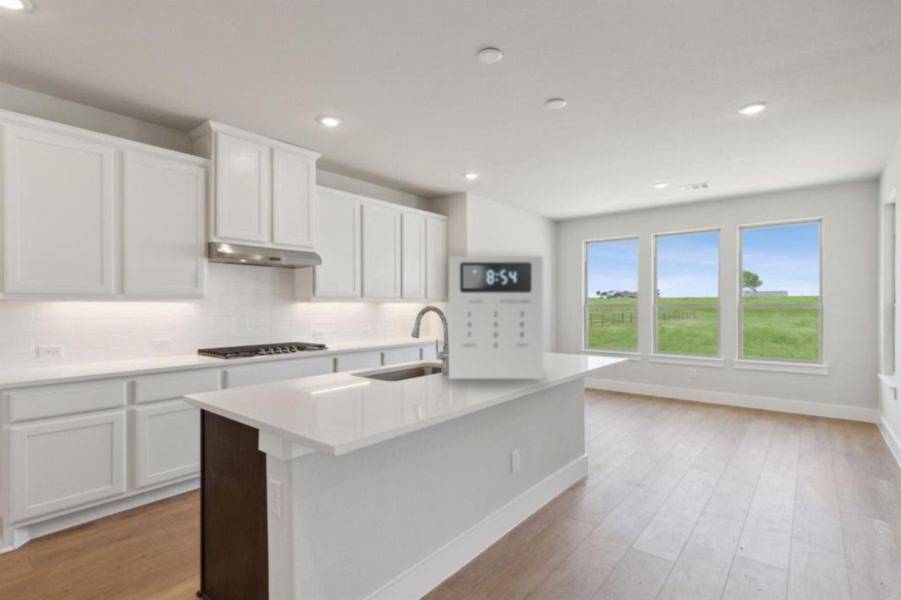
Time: {"hour": 8, "minute": 54}
